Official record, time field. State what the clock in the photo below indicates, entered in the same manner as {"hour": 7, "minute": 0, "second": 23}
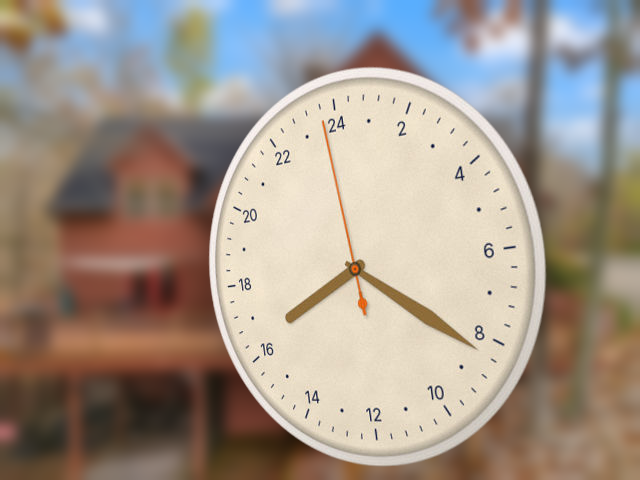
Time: {"hour": 16, "minute": 20, "second": 59}
